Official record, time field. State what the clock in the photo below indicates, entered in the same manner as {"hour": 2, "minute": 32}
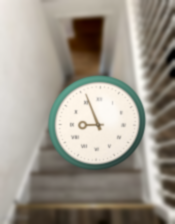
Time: {"hour": 8, "minute": 56}
